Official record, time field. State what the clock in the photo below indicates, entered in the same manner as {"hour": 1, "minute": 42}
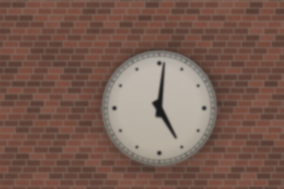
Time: {"hour": 5, "minute": 1}
